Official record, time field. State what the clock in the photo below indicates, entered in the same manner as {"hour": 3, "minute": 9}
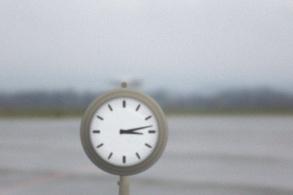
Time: {"hour": 3, "minute": 13}
